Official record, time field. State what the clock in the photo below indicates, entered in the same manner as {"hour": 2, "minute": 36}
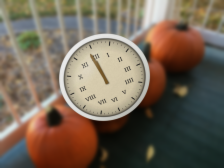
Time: {"hour": 11, "minute": 59}
